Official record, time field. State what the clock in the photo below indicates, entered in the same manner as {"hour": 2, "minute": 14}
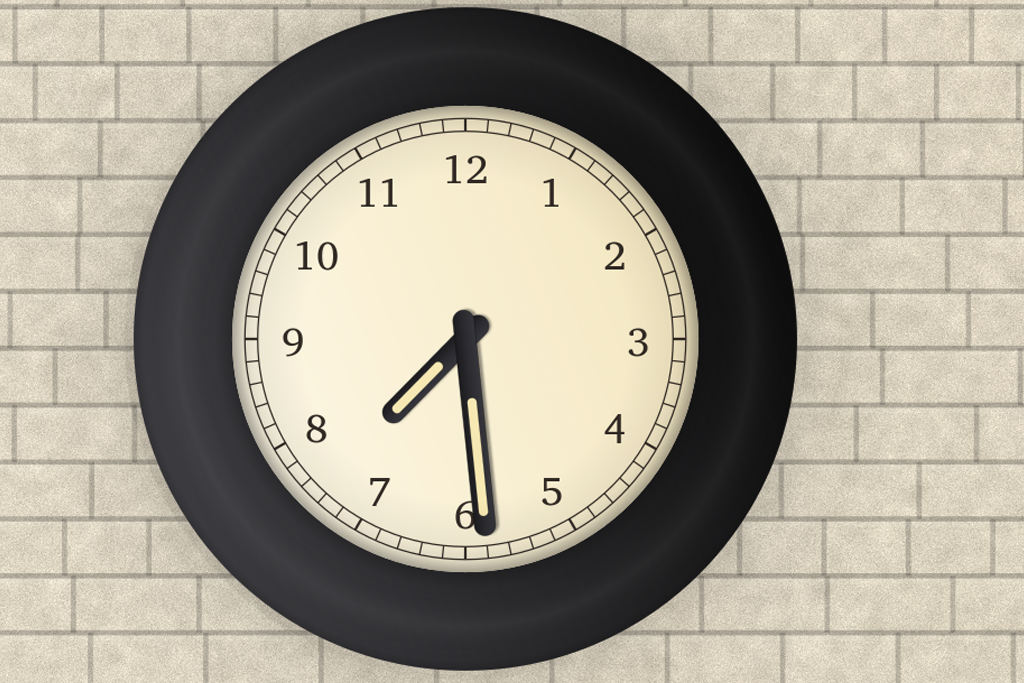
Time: {"hour": 7, "minute": 29}
